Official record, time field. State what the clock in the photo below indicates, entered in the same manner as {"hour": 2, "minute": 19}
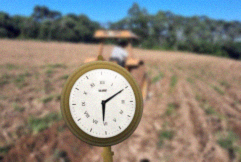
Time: {"hour": 6, "minute": 10}
